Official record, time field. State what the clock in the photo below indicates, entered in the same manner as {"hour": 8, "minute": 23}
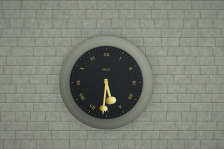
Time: {"hour": 5, "minute": 31}
